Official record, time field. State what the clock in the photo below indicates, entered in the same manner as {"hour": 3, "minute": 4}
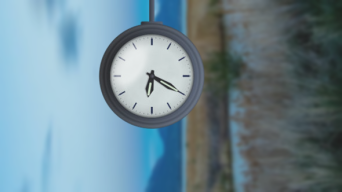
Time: {"hour": 6, "minute": 20}
